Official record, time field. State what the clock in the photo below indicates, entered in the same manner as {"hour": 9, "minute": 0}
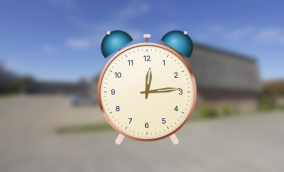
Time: {"hour": 12, "minute": 14}
